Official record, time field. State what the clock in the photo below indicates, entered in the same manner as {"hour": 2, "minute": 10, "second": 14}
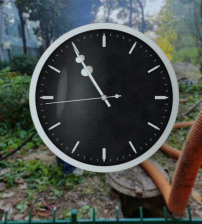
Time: {"hour": 10, "minute": 54, "second": 44}
